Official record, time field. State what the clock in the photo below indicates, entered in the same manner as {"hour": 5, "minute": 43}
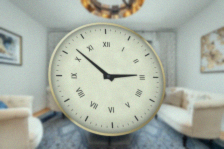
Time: {"hour": 2, "minute": 52}
